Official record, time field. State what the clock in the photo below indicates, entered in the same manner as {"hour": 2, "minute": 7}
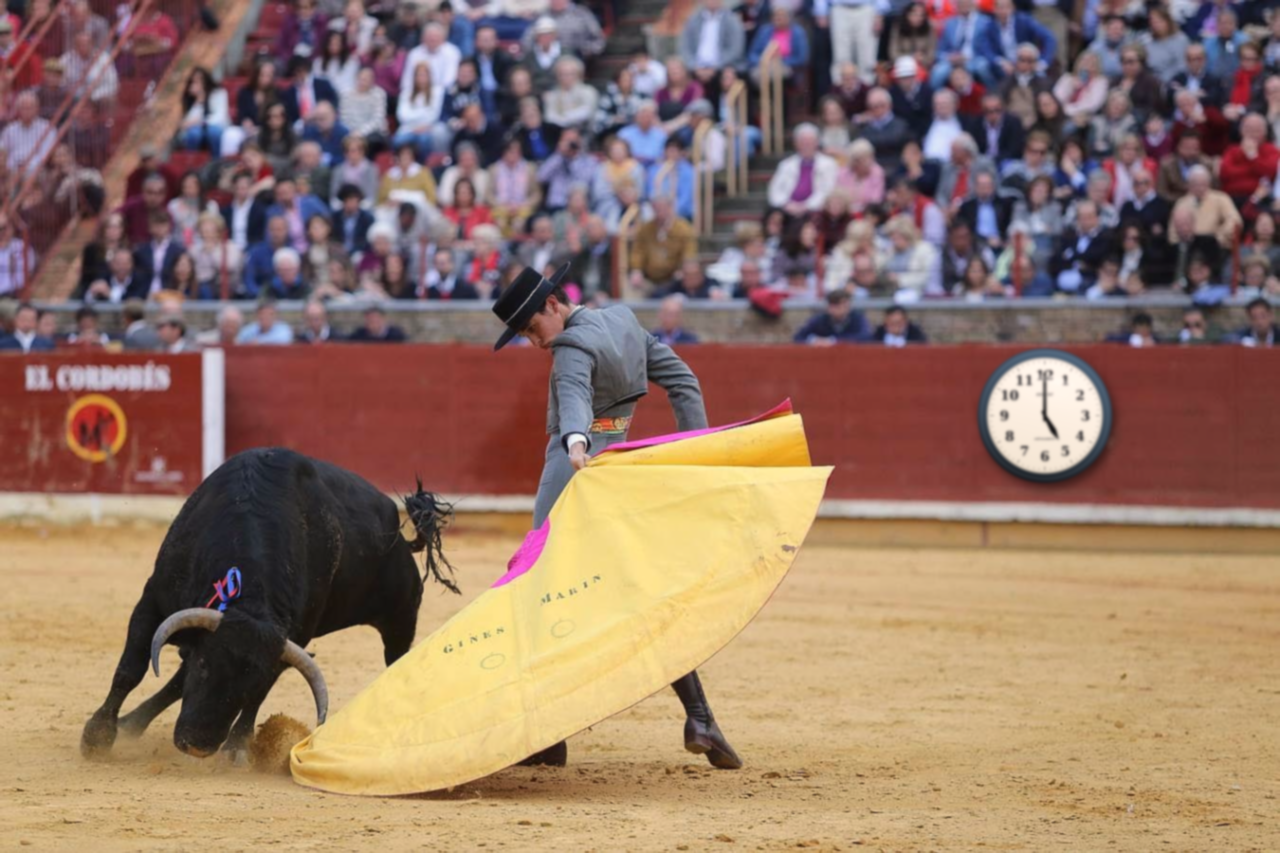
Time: {"hour": 5, "minute": 0}
